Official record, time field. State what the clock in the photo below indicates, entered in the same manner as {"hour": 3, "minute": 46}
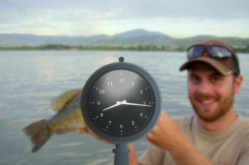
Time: {"hour": 8, "minute": 16}
